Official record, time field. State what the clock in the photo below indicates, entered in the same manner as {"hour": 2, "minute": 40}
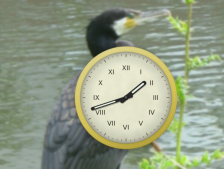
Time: {"hour": 1, "minute": 42}
